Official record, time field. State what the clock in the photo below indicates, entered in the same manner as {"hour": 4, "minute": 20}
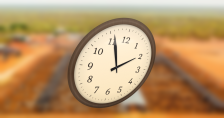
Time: {"hour": 1, "minute": 56}
